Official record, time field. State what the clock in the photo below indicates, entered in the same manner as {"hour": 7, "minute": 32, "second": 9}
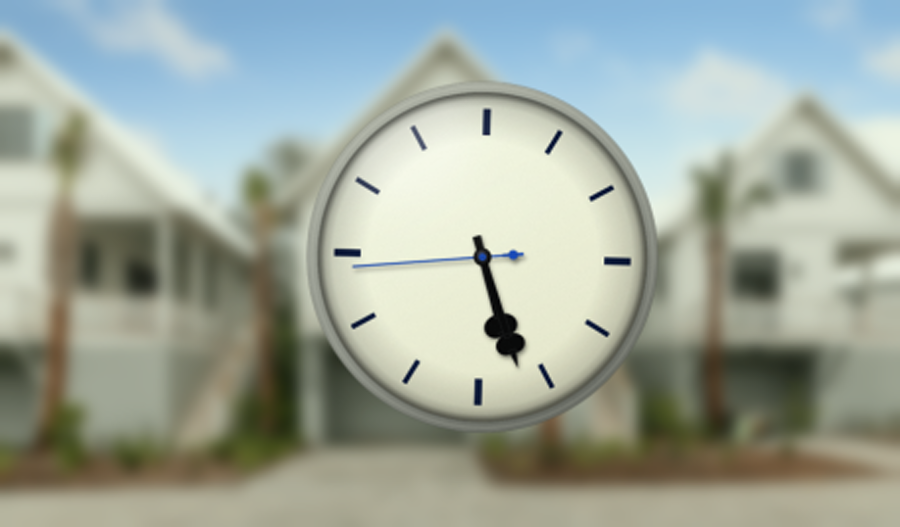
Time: {"hour": 5, "minute": 26, "second": 44}
